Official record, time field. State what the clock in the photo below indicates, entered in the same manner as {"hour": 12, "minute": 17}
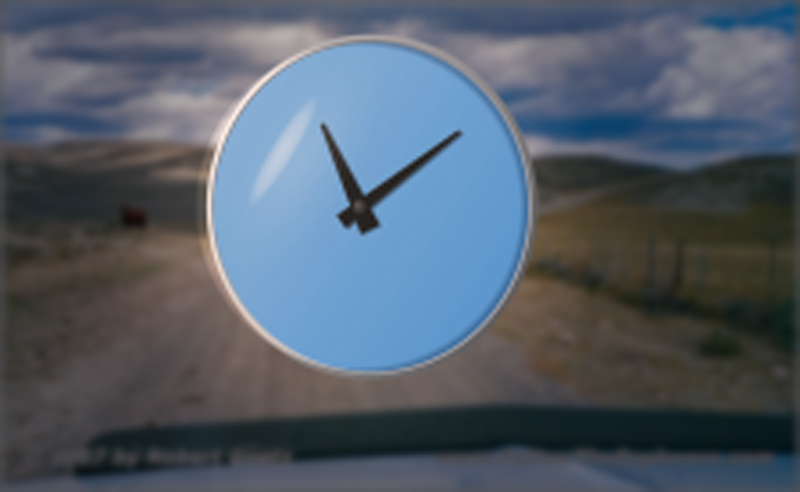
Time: {"hour": 11, "minute": 9}
